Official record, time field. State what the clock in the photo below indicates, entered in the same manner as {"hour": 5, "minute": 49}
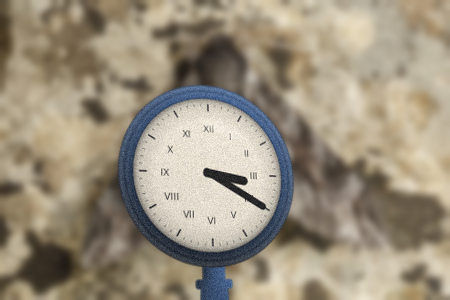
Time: {"hour": 3, "minute": 20}
